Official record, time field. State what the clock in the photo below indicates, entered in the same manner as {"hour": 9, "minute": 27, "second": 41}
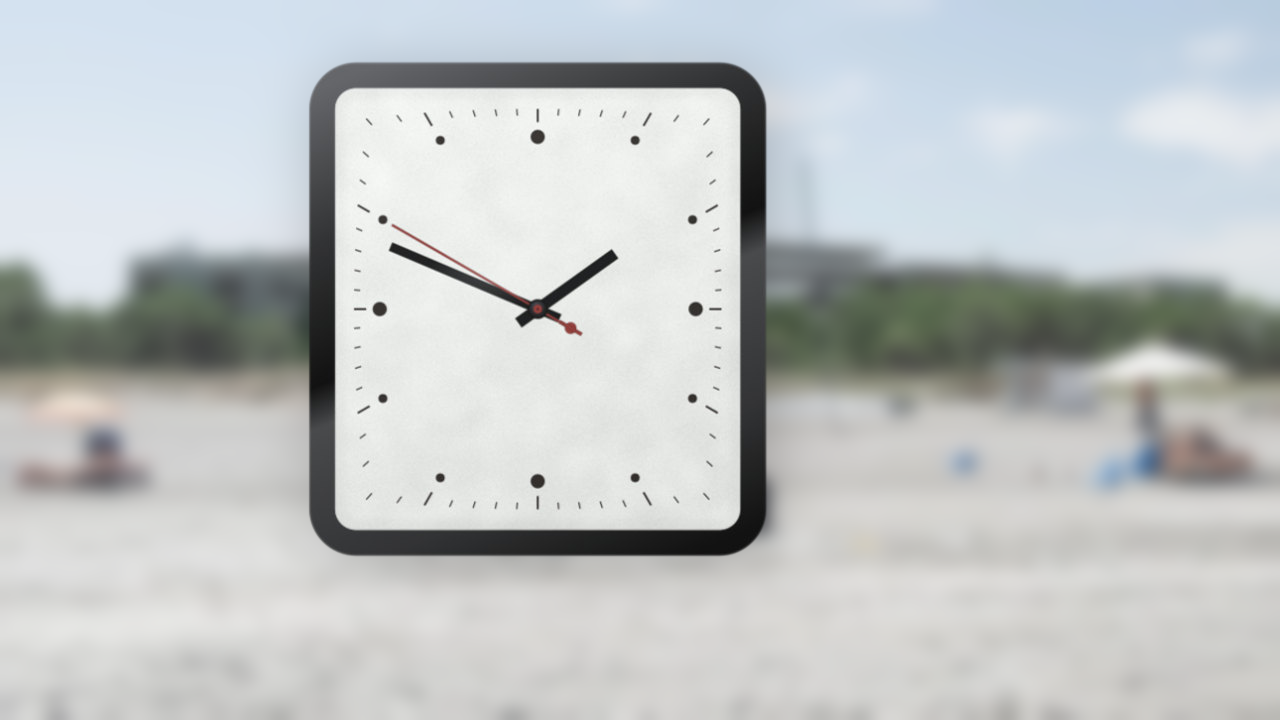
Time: {"hour": 1, "minute": 48, "second": 50}
